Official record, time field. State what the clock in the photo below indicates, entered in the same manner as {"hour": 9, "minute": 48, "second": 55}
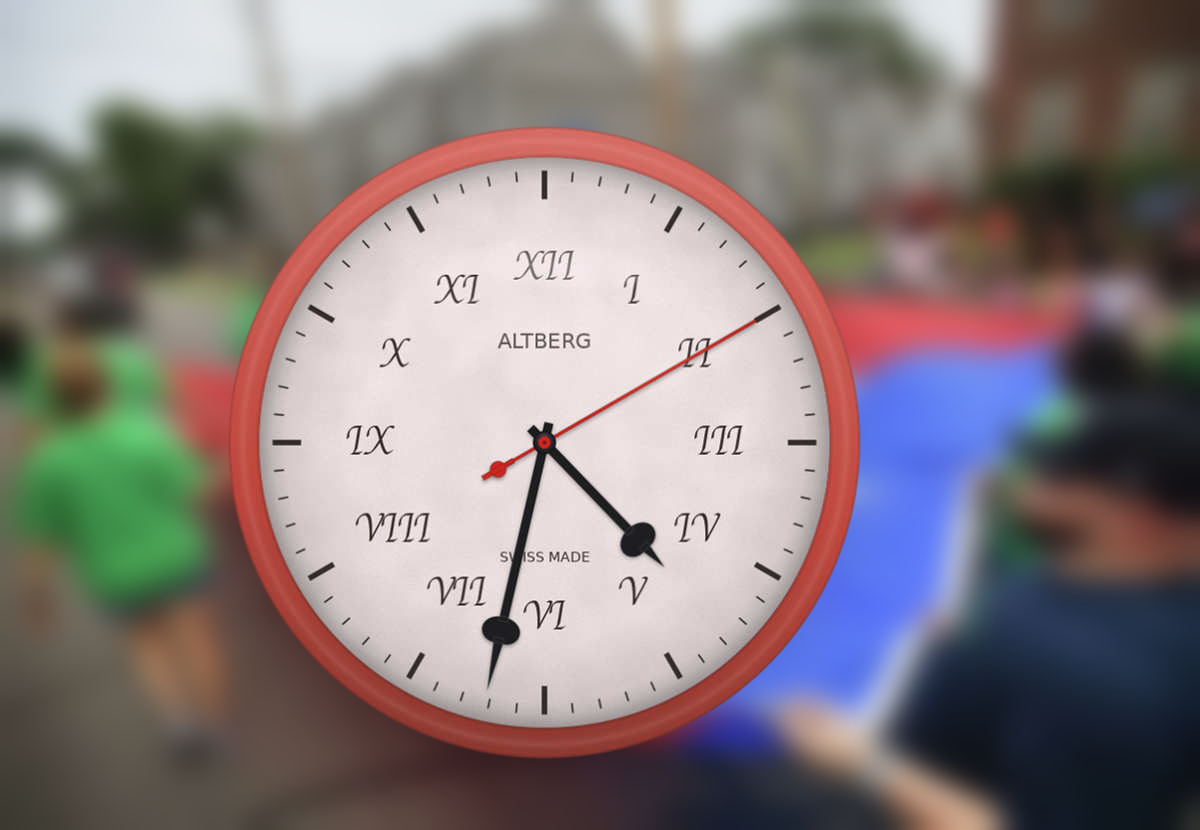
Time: {"hour": 4, "minute": 32, "second": 10}
